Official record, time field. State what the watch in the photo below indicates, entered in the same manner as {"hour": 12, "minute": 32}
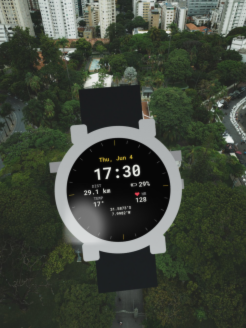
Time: {"hour": 17, "minute": 30}
